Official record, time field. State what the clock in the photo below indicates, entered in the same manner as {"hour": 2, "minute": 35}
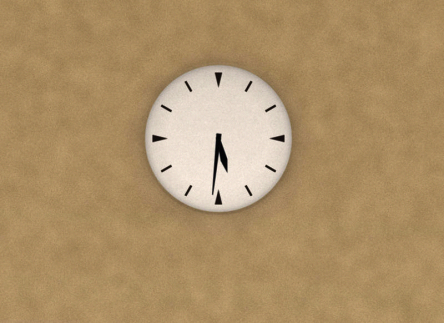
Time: {"hour": 5, "minute": 31}
